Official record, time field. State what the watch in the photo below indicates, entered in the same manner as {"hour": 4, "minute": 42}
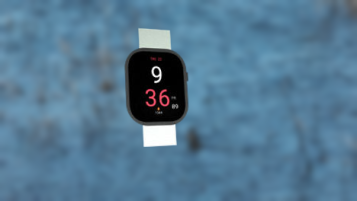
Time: {"hour": 9, "minute": 36}
